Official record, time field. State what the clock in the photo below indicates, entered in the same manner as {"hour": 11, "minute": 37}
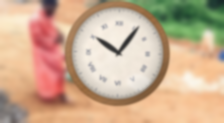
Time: {"hour": 10, "minute": 6}
